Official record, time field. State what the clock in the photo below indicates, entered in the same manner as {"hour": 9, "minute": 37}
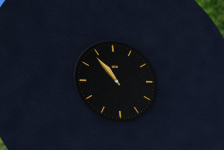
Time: {"hour": 10, "minute": 54}
